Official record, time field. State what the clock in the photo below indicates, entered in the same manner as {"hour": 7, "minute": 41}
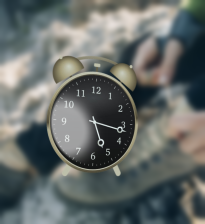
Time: {"hour": 5, "minute": 17}
